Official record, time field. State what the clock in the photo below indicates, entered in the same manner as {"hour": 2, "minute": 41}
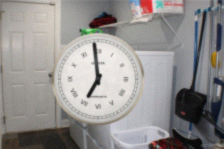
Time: {"hour": 6, "minute": 59}
